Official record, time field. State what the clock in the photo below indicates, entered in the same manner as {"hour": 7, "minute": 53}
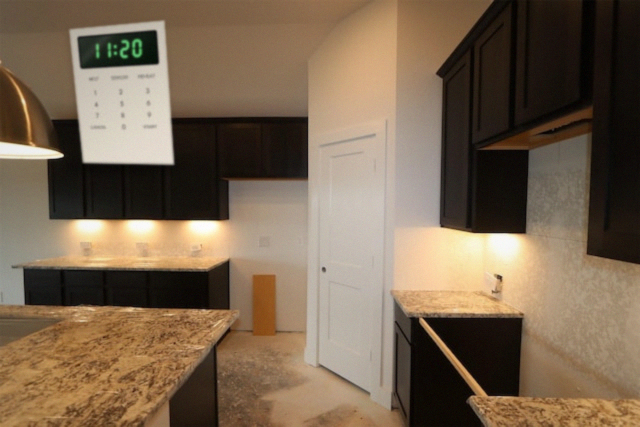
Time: {"hour": 11, "minute": 20}
